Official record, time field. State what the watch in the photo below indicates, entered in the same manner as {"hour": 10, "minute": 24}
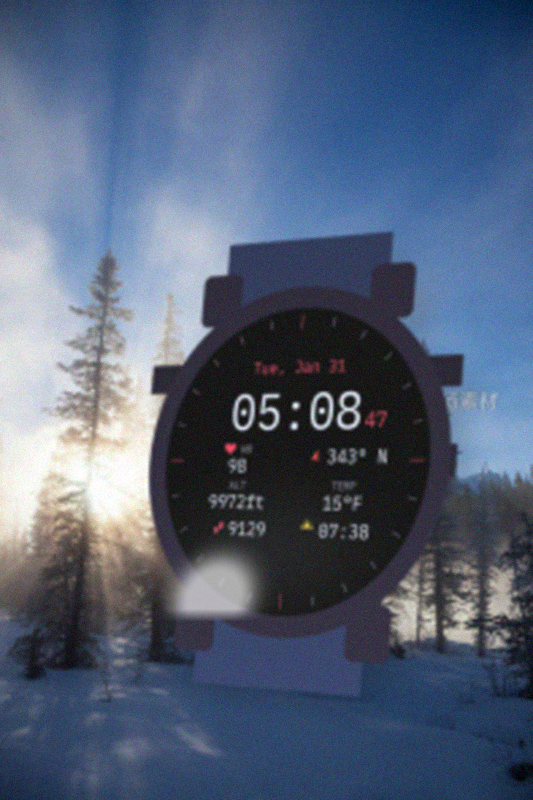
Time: {"hour": 5, "minute": 8}
